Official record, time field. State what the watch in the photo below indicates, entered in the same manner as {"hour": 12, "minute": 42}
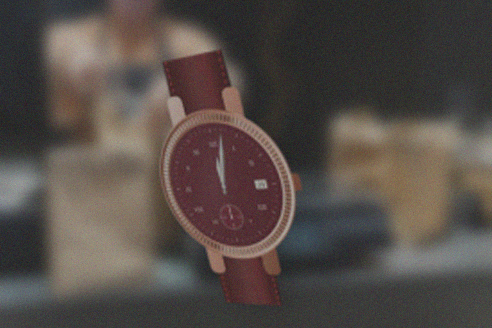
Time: {"hour": 12, "minute": 2}
